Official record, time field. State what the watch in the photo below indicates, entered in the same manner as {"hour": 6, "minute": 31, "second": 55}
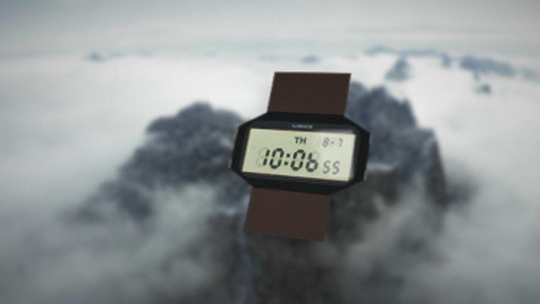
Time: {"hour": 10, "minute": 6, "second": 55}
